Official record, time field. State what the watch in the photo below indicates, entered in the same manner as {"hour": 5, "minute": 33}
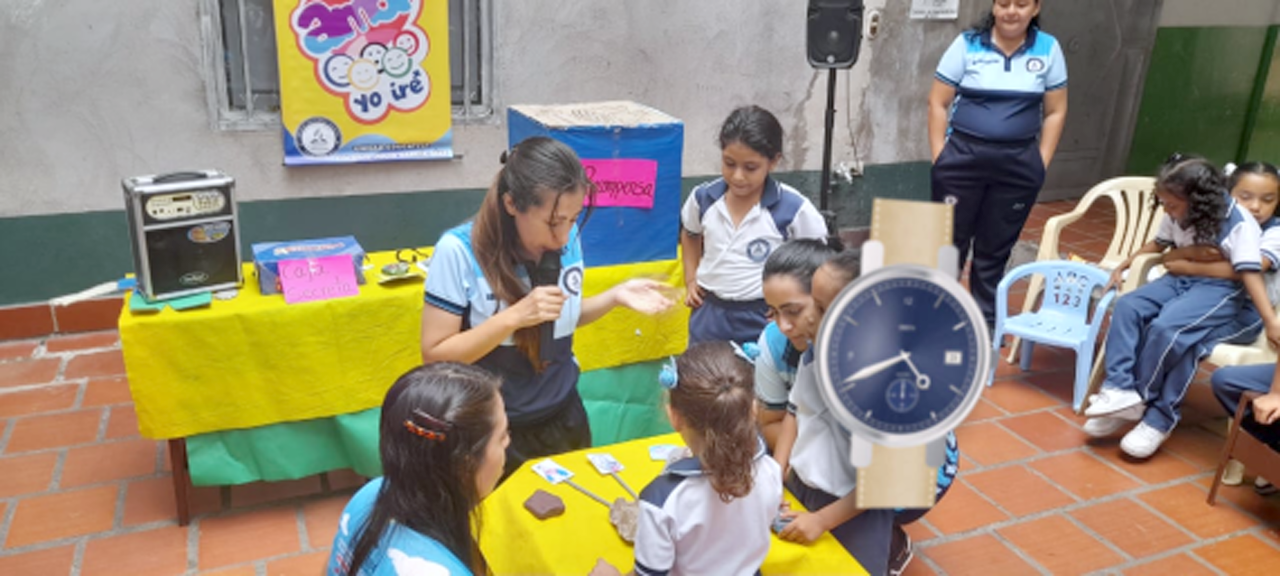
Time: {"hour": 4, "minute": 41}
